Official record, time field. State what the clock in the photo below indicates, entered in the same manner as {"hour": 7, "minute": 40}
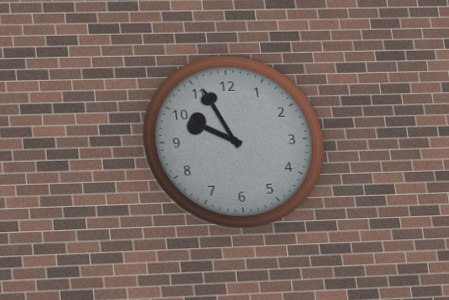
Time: {"hour": 9, "minute": 56}
